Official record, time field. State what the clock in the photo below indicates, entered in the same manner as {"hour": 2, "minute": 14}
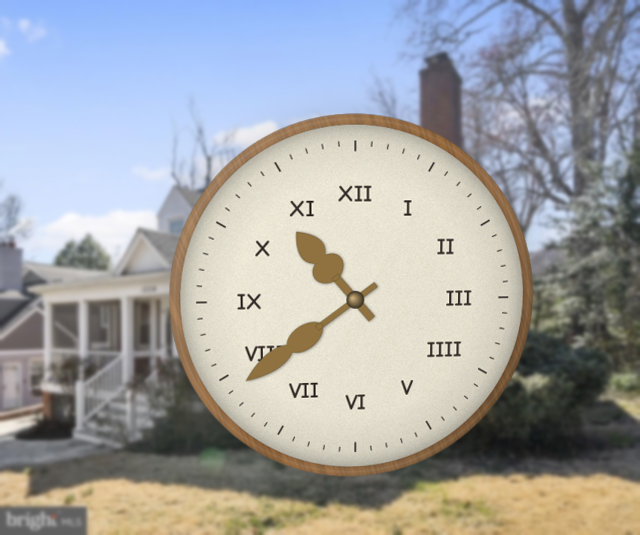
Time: {"hour": 10, "minute": 39}
